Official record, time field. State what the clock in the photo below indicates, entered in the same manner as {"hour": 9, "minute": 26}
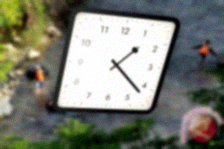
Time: {"hour": 1, "minute": 22}
